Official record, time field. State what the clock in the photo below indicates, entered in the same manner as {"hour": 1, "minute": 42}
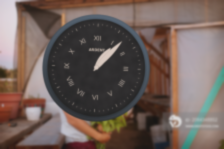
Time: {"hour": 1, "minute": 7}
